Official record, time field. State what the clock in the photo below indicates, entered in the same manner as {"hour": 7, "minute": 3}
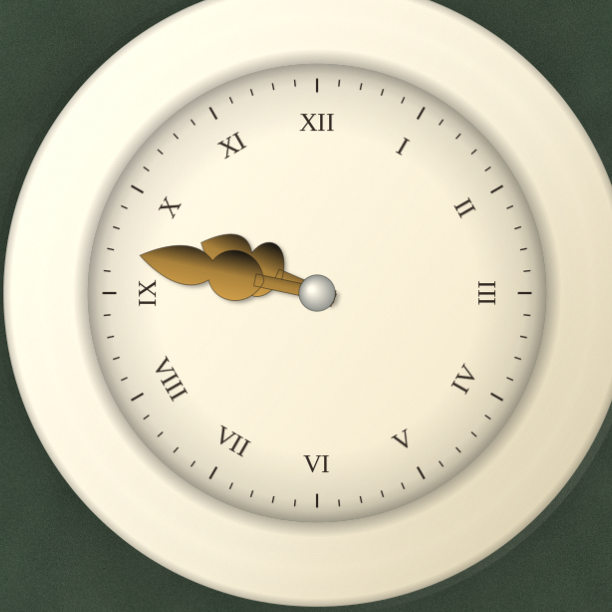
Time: {"hour": 9, "minute": 47}
